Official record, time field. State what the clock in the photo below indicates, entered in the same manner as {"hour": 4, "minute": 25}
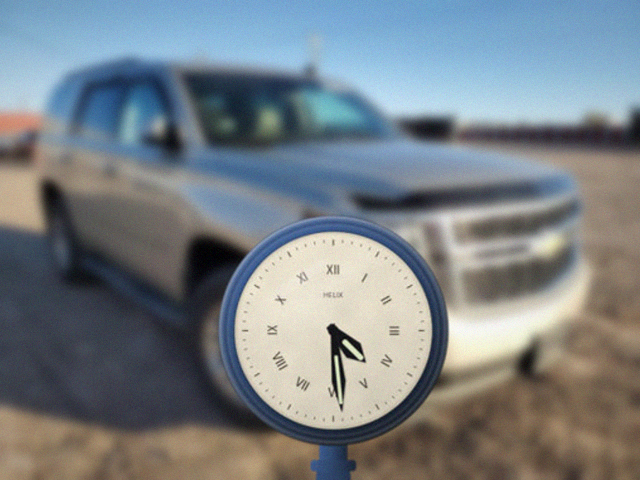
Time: {"hour": 4, "minute": 29}
